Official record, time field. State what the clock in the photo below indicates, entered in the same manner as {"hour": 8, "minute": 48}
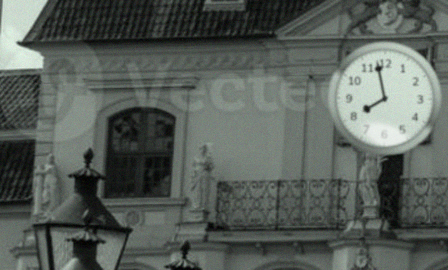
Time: {"hour": 7, "minute": 58}
